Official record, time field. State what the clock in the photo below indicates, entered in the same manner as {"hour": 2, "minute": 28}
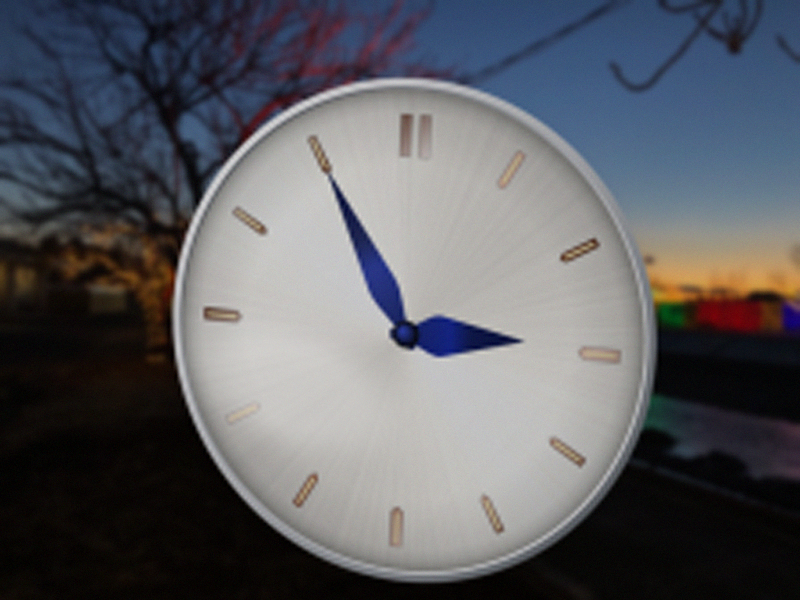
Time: {"hour": 2, "minute": 55}
